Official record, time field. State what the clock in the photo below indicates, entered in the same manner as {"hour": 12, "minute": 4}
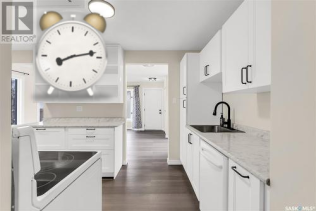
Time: {"hour": 8, "minute": 13}
